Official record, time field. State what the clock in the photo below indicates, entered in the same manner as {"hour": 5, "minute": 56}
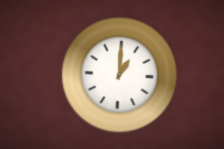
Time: {"hour": 1, "minute": 0}
